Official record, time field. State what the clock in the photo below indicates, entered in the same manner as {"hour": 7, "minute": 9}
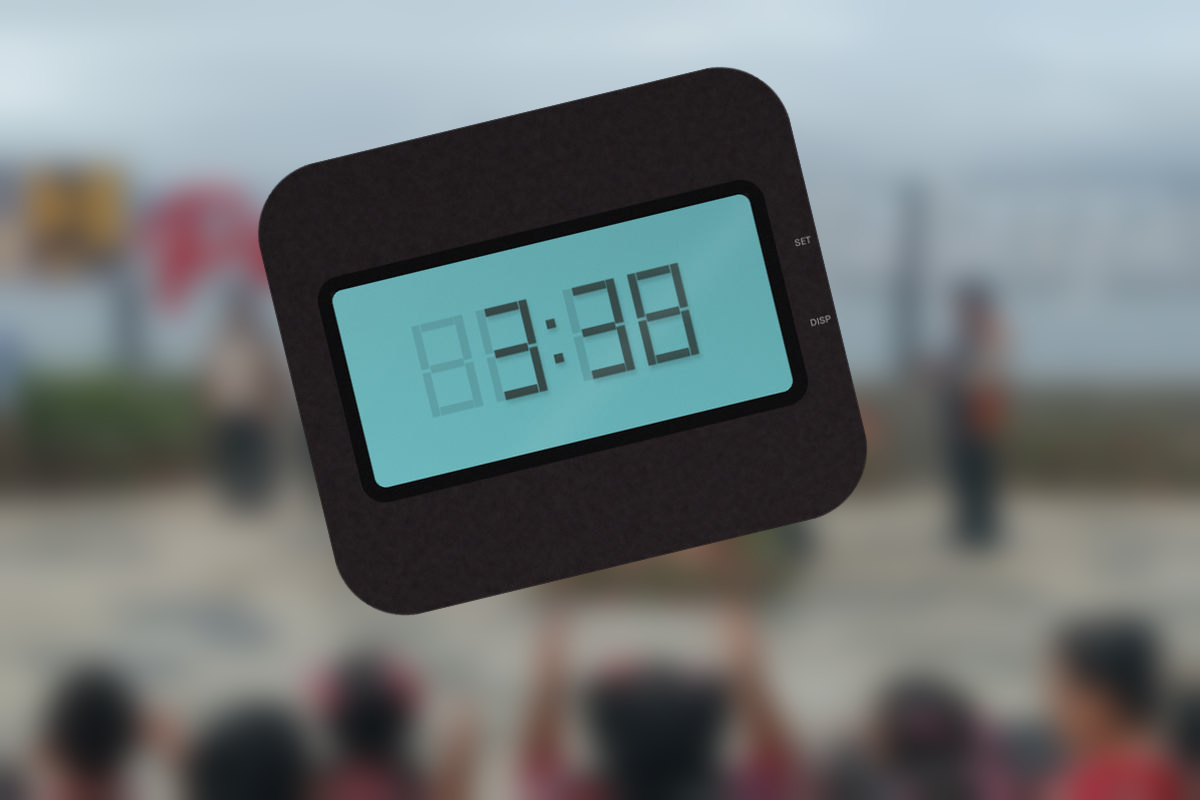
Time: {"hour": 3, "minute": 38}
